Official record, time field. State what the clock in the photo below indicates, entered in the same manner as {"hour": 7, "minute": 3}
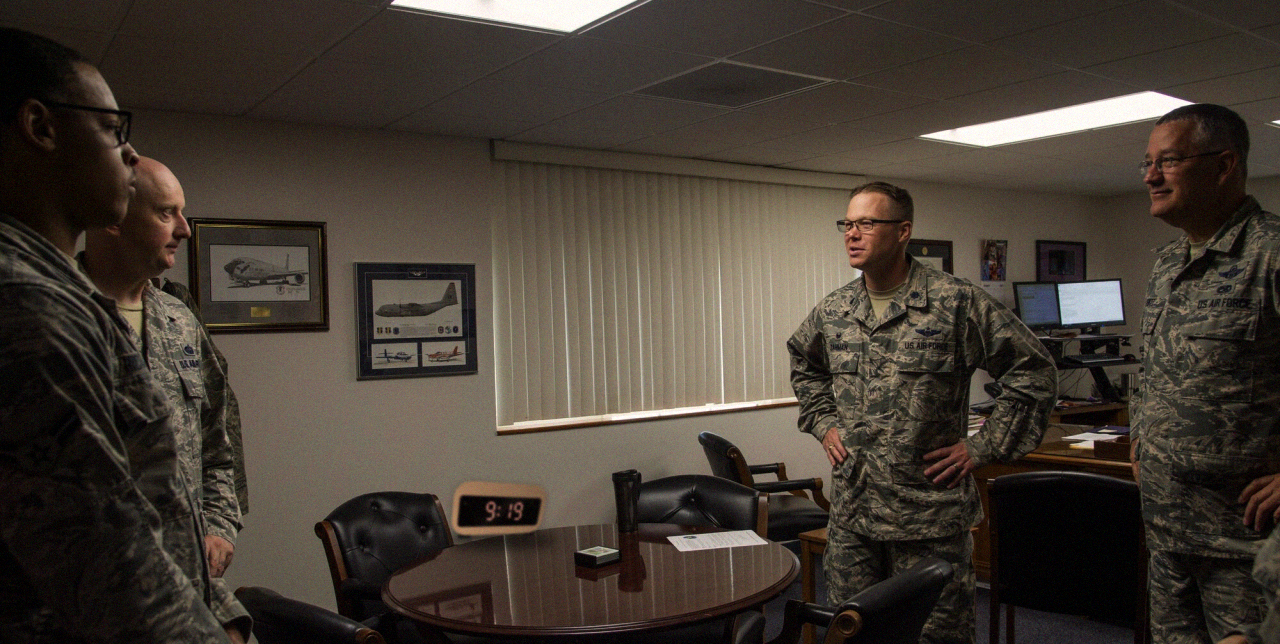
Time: {"hour": 9, "minute": 19}
